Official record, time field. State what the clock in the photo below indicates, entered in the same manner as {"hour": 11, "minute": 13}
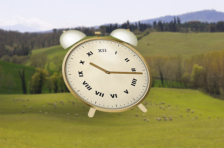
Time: {"hour": 10, "minute": 16}
